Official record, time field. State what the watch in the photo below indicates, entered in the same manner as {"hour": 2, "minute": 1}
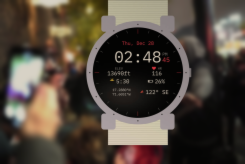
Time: {"hour": 2, "minute": 48}
